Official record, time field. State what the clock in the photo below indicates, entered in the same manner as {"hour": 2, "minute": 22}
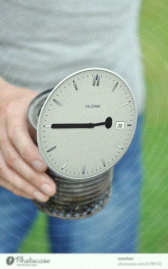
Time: {"hour": 2, "minute": 45}
